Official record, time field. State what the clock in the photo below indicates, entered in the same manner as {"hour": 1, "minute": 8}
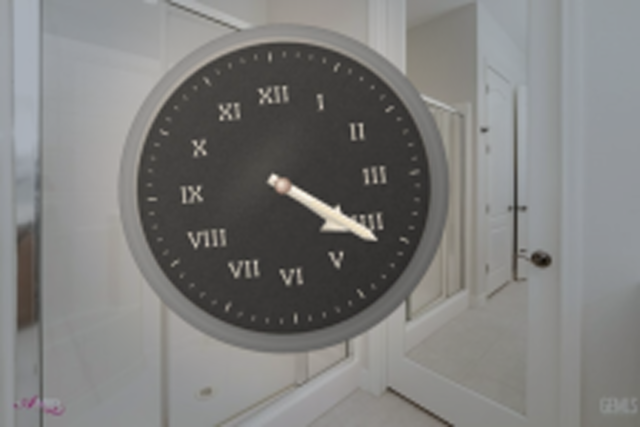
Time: {"hour": 4, "minute": 21}
